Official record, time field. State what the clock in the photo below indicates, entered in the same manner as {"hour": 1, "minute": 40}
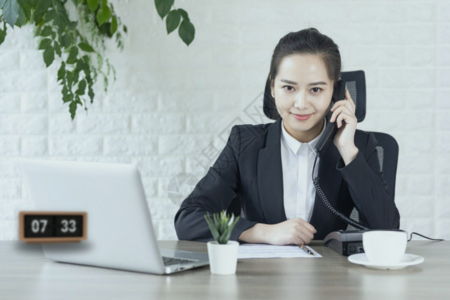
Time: {"hour": 7, "minute": 33}
